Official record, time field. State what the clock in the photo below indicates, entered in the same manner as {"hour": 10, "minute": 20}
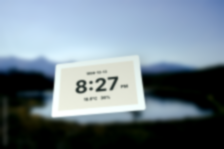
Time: {"hour": 8, "minute": 27}
